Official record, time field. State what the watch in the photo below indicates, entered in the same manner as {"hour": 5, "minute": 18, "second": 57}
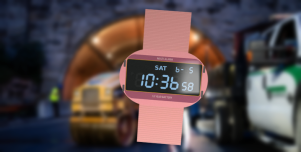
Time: {"hour": 10, "minute": 36, "second": 58}
